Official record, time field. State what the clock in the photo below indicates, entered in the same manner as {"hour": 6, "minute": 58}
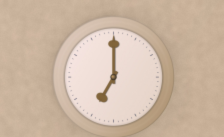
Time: {"hour": 7, "minute": 0}
